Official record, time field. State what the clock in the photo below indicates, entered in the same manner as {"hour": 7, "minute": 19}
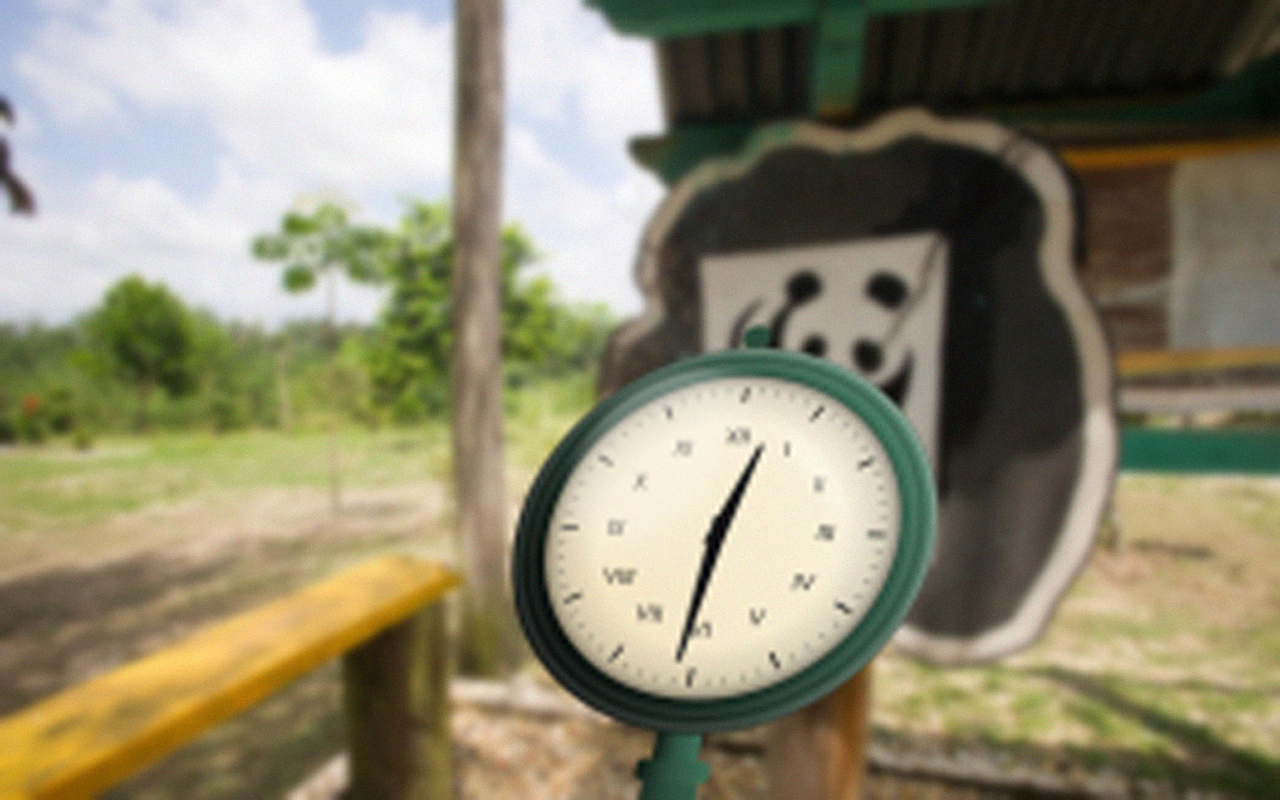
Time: {"hour": 12, "minute": 31}
